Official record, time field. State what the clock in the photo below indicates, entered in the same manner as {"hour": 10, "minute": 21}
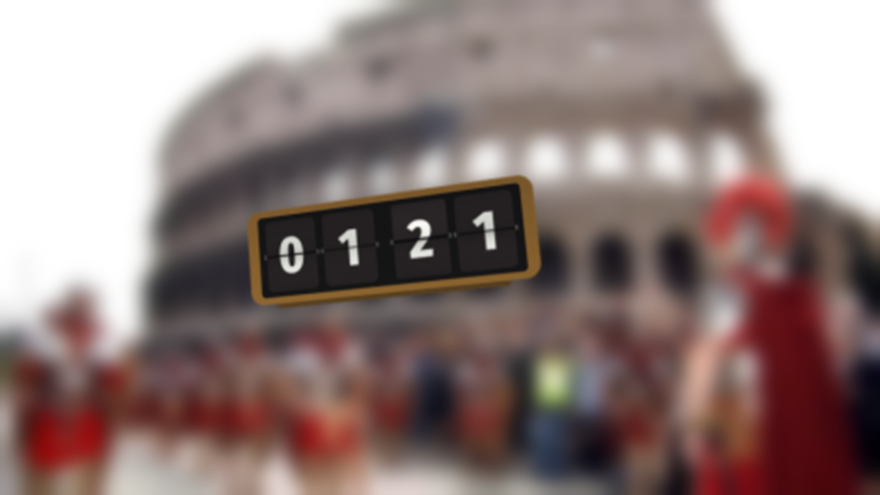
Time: {"hour": 1, "minute": 21}
